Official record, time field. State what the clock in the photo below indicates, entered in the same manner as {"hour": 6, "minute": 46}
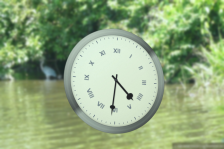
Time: {"hour": 4, "minute": 31}
